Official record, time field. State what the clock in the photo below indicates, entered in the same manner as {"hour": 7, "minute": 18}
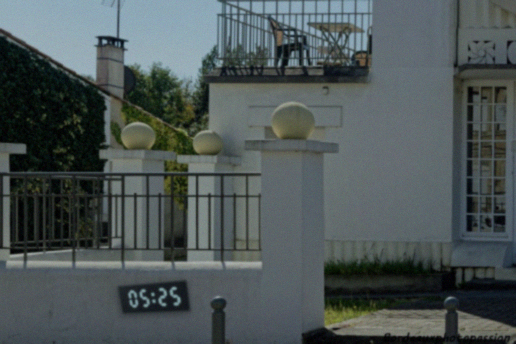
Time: {"hour": 5, "minute": 25}
